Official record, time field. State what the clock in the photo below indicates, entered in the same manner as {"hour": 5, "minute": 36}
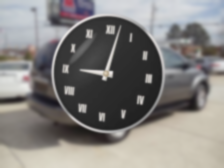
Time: {"hour": 9, "minute": 2}
